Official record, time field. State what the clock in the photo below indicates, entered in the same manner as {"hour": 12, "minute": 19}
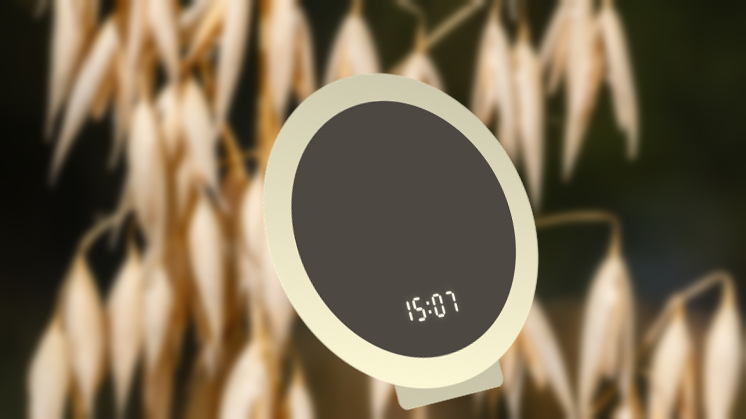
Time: {"hour": 15, "minute": 7}
